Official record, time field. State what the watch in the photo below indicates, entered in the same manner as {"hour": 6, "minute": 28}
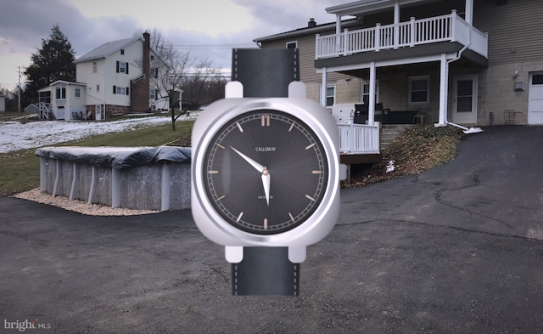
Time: {"hour": 5, "minute": 51}
